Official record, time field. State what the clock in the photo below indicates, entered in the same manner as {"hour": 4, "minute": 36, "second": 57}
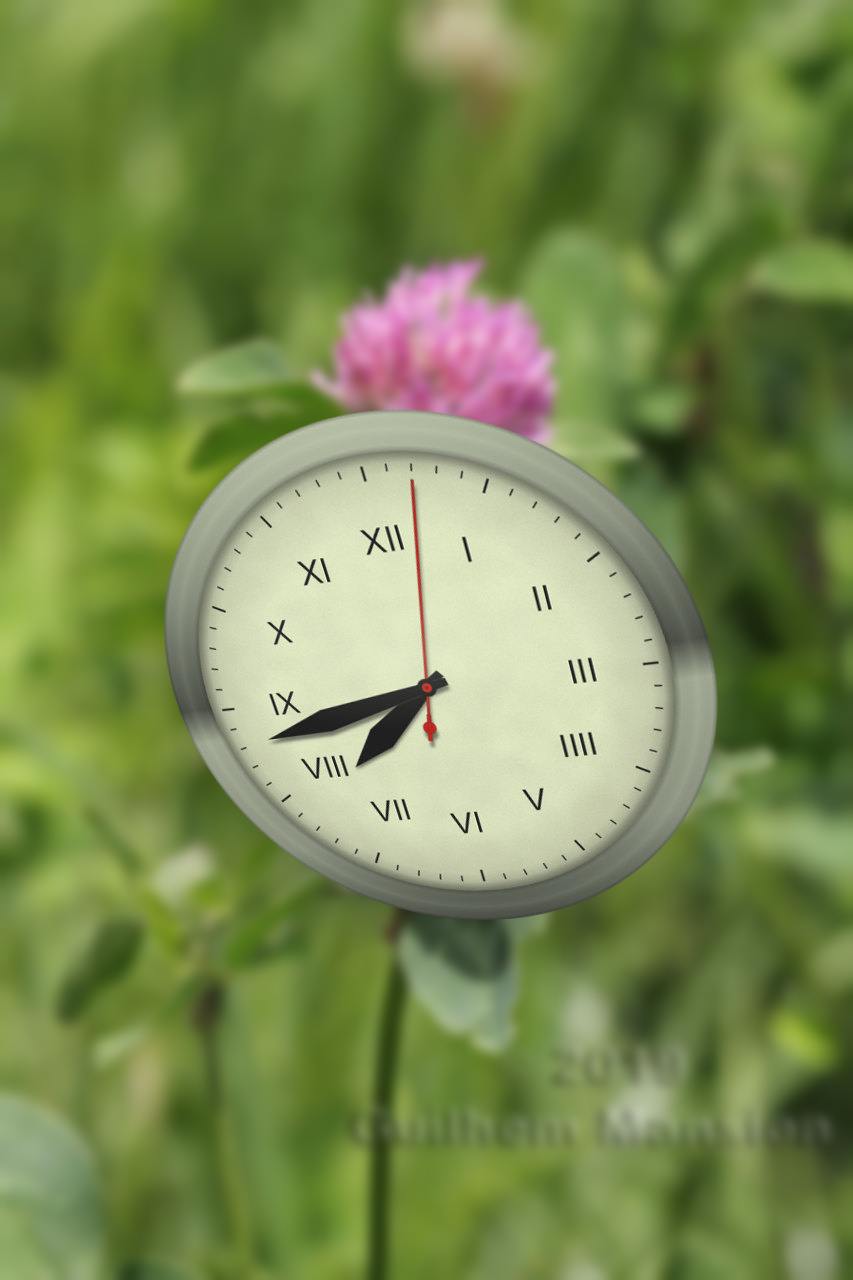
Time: {"hour": 7, "minute": 43, "second": 2}
